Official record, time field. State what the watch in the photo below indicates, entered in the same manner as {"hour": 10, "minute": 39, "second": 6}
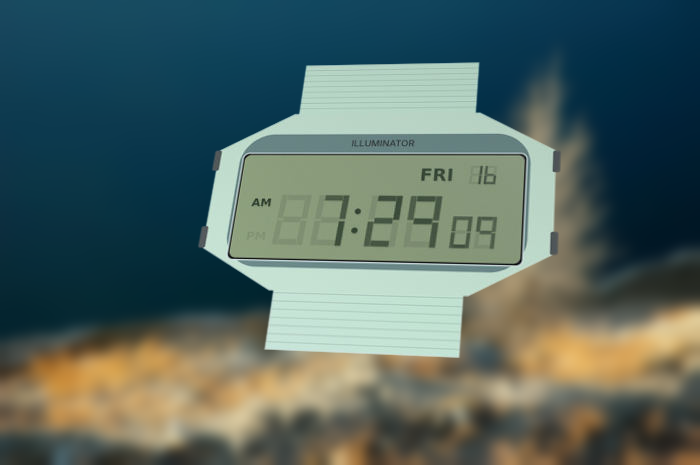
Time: {"hour": 7, "minute": 29, "second": 9}
